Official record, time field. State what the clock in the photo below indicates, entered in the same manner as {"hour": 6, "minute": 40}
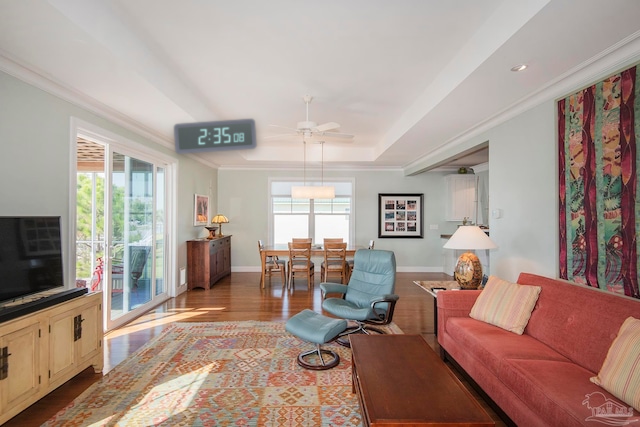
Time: {"hour": 2, "minute": 35}
